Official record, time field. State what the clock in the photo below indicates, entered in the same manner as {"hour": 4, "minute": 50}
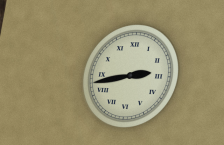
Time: {"hour": 2, "minute": 43}
